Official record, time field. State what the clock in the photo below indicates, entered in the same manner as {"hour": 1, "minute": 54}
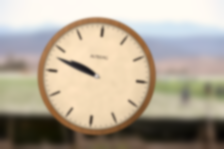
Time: {"hour": 9, "minute": 48}
